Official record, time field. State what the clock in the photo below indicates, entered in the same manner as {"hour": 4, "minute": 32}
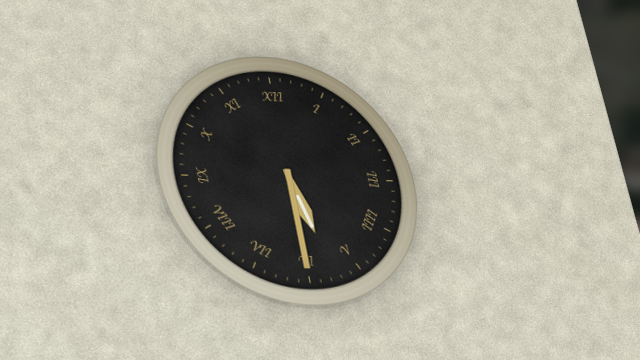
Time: {"hour": 5, "minute": 30}
